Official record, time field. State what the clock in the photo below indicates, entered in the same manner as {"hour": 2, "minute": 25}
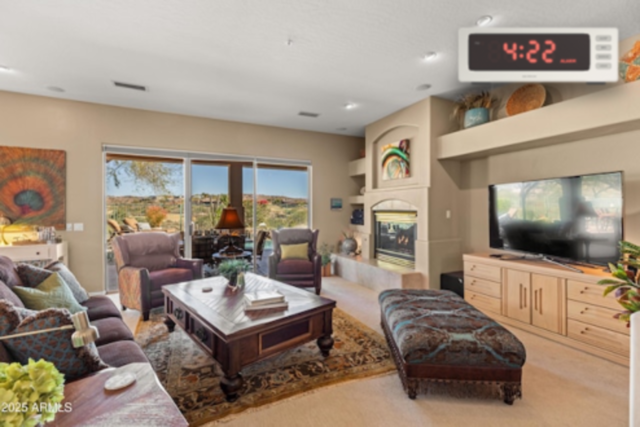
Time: {"hour": 4, "minute": 22}
